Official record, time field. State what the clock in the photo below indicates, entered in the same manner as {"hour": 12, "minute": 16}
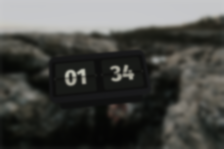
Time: {"hour": 1, "minute": 34}
